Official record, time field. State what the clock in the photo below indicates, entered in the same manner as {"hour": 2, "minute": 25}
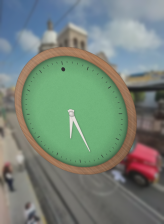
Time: {"hour": 6, "minute": 27}
